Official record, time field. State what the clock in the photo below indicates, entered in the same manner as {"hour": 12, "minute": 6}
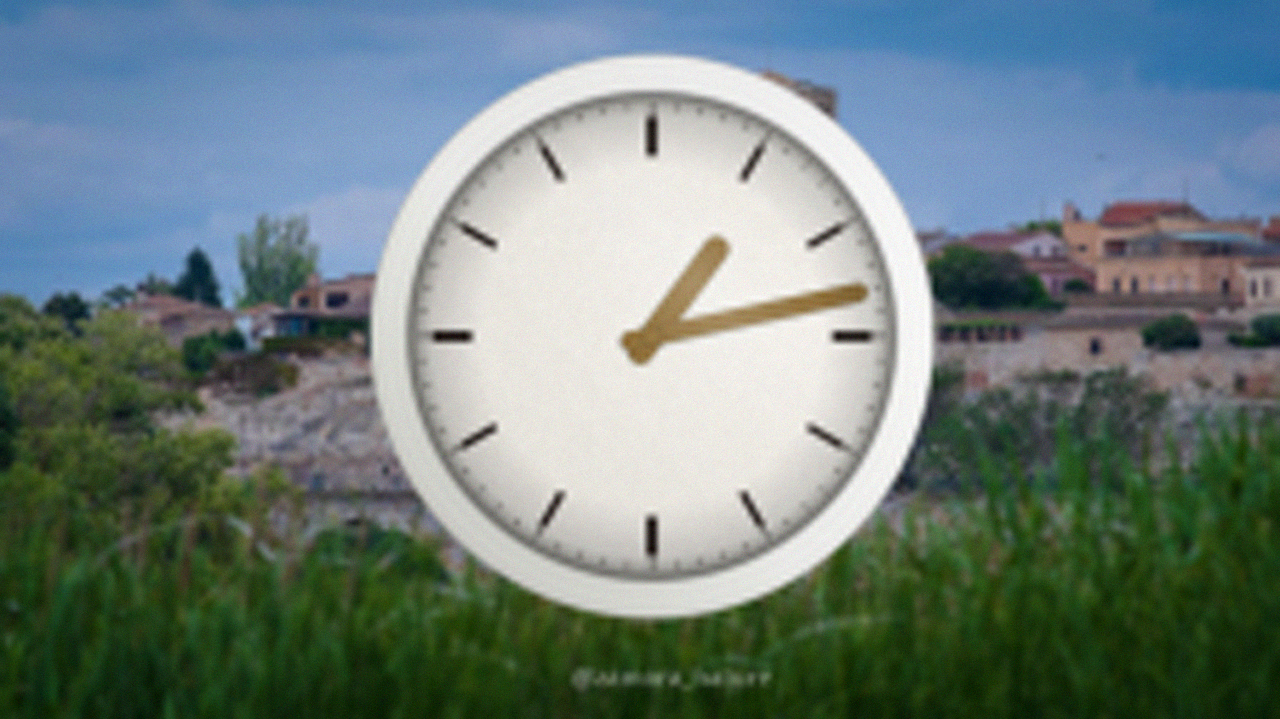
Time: {"hour": 1, "minute": 13}
